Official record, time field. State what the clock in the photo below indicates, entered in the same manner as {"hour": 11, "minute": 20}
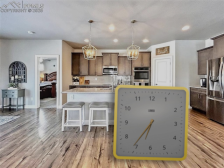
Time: {"hour": 6, "minute": 36}
